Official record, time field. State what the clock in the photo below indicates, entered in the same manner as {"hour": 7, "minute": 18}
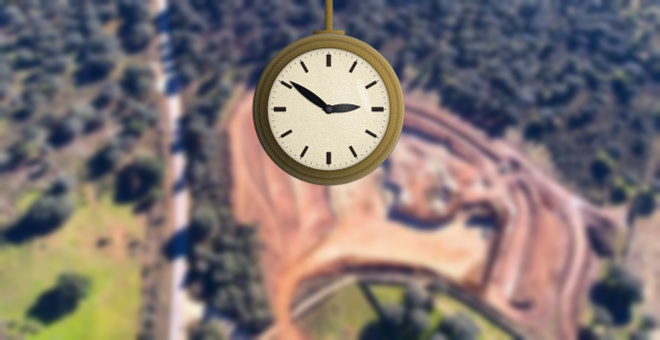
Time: {"hour": 2, "minute": 51}
